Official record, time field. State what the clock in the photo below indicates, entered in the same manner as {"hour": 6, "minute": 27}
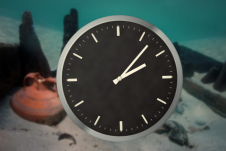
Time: {"hour": 2, "minute": 7}
